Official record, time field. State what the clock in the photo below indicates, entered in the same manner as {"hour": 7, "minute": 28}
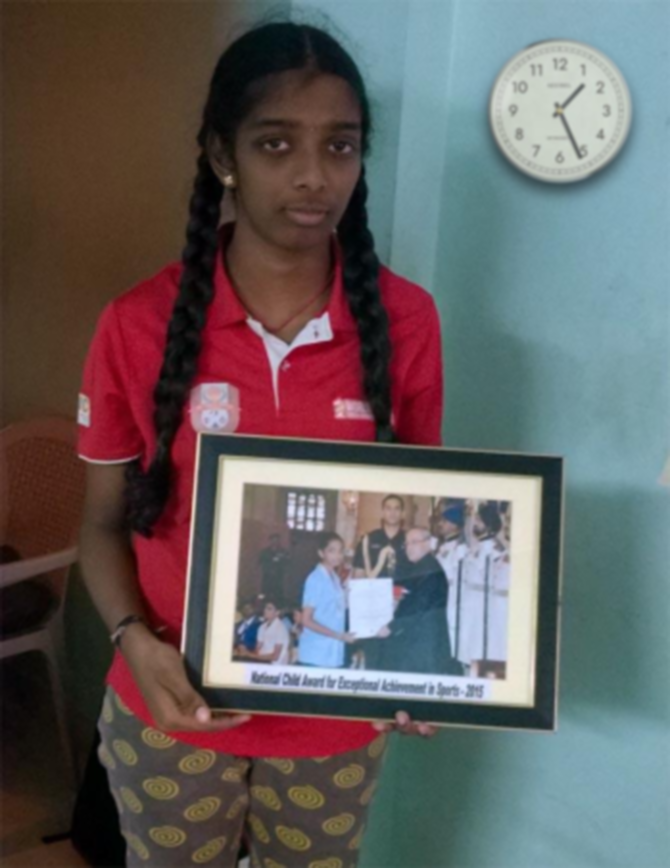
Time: {"hour": 1, "minute": 26}
